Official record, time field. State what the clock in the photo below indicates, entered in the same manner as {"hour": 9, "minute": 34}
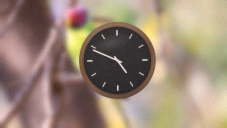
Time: {"hour": 4, "minute": 49}
